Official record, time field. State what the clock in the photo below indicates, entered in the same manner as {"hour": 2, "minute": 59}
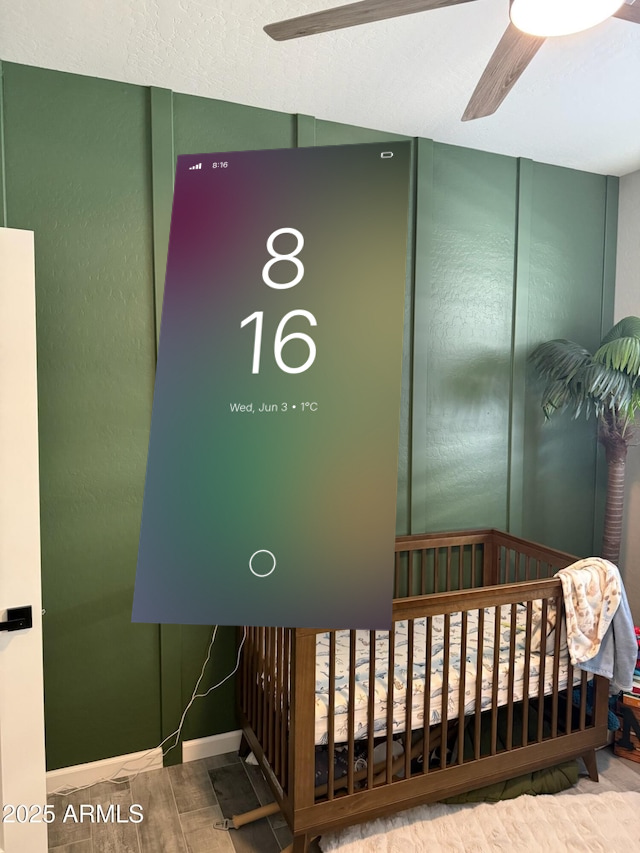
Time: {"hour": 8, "minute": 16}
